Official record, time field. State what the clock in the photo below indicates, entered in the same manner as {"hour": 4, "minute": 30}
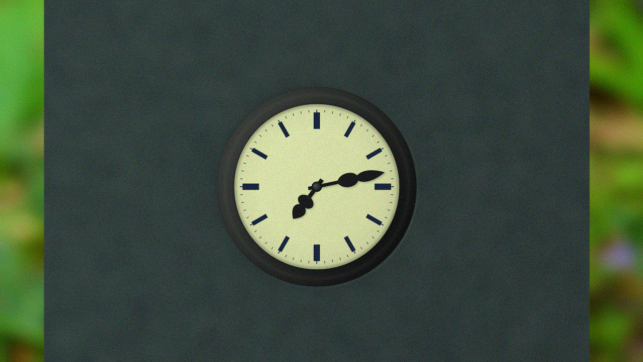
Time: {"hour": 7, "minute": 13}
